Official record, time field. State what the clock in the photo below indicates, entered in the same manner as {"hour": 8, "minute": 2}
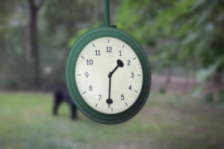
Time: {"hour": 1, "minute": 31}
